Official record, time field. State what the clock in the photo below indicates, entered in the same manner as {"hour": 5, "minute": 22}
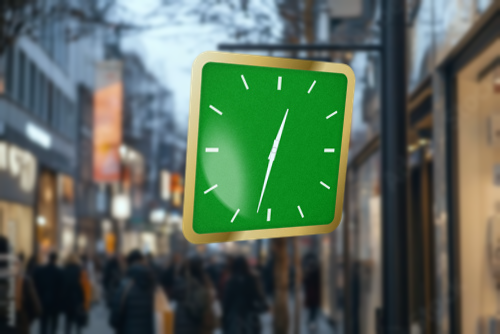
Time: {"hour": 12, "minute": 32}
